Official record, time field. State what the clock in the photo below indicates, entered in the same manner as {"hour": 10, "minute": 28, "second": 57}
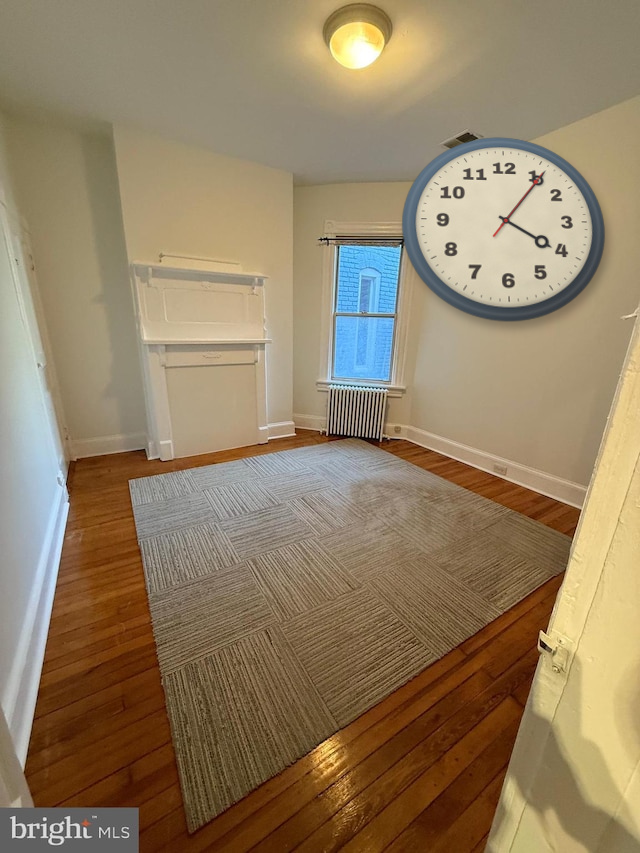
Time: {"hour": 4, "minute": 6, "second": 6}
